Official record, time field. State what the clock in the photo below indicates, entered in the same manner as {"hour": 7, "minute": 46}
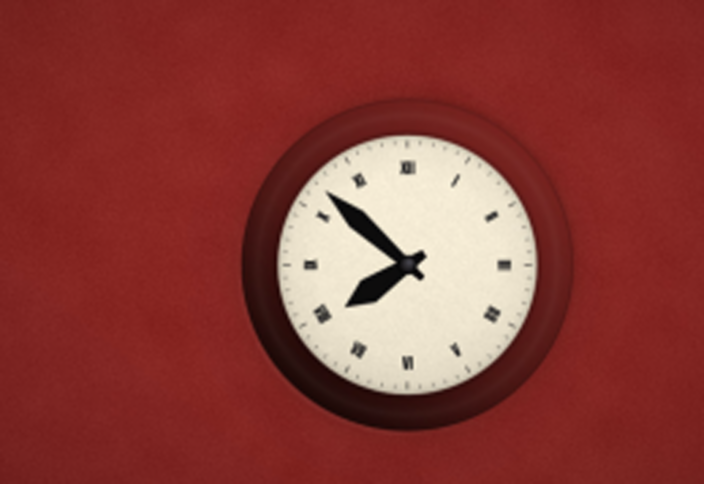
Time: {"hour": 7, "minute": 52}
